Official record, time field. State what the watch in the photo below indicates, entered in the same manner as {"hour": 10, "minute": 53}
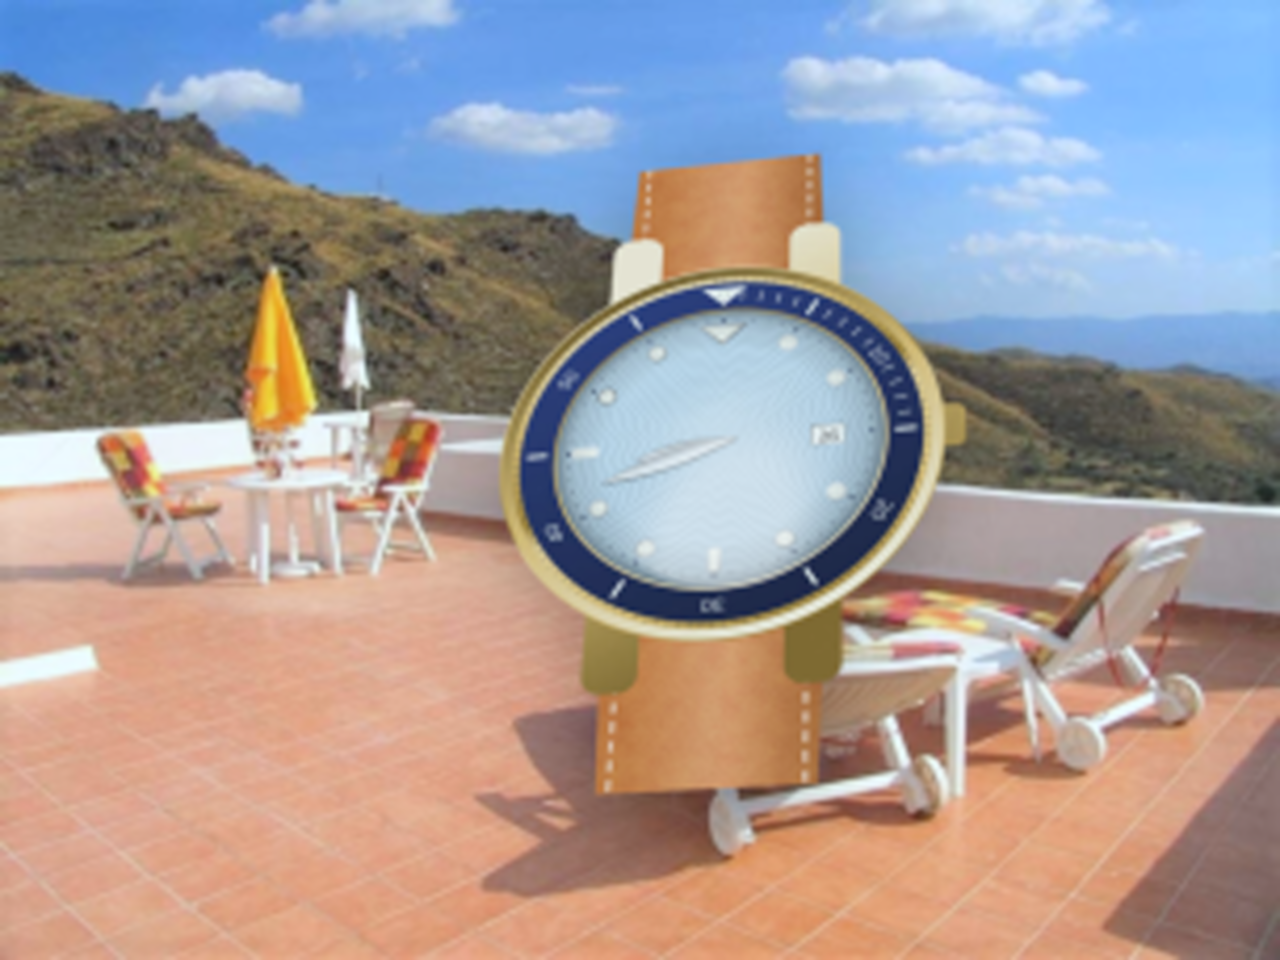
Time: {"hour": 8, "minute": 42}
